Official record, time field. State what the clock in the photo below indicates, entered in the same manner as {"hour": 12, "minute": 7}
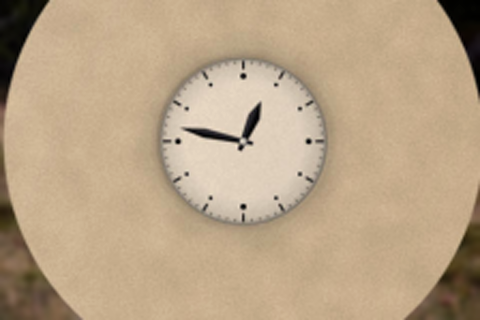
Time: {"hour": 12, "minute": 47}
